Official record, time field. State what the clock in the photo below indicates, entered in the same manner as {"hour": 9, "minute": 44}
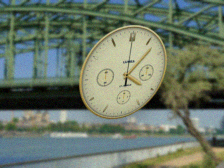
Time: {"hour": 4, "minute": 7}
